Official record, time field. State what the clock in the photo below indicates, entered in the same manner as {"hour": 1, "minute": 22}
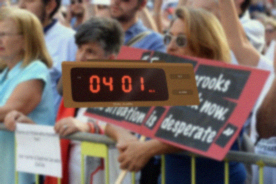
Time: {"hour": 4, "minute": 1}
